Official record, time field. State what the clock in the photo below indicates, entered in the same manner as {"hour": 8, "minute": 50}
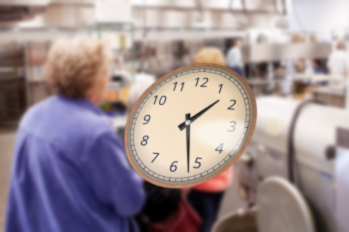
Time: {"hour": 1, "minute": 27}
